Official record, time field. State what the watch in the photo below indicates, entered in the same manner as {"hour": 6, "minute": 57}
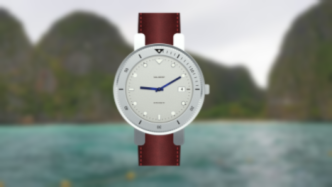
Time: {"hour": 9, "minute": 10}
